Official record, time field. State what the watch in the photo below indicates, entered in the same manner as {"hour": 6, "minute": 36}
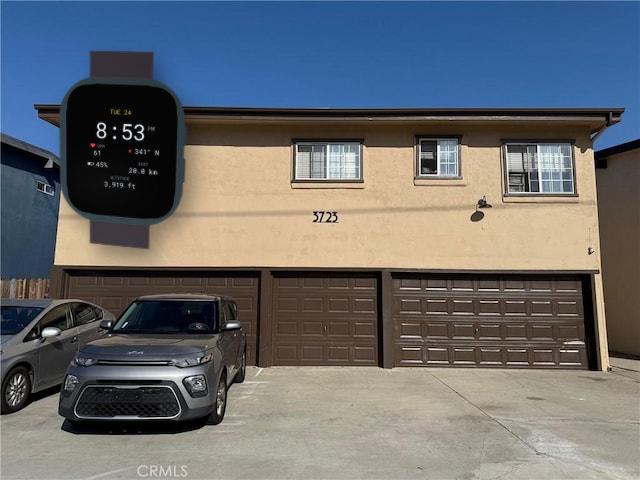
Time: {"hour": 8, "minute": 53}
